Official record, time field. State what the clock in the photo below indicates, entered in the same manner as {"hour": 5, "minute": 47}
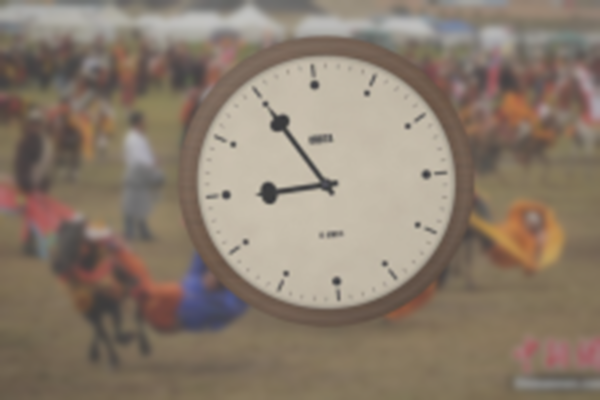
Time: {"hour": 8, "minute": 55}
